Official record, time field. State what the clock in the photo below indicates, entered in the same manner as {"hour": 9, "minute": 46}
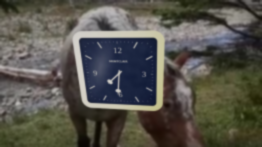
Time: {"hour": 7, "minute": 31}
